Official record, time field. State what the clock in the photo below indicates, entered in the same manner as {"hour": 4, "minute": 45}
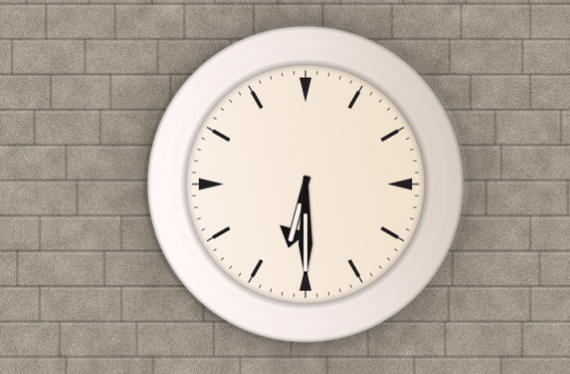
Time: {"hour": 6, "minute": 30}
